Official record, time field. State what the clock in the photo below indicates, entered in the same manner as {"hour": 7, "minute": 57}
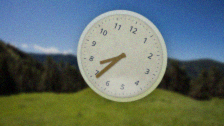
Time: {"hour": 7, "minute": 34}
